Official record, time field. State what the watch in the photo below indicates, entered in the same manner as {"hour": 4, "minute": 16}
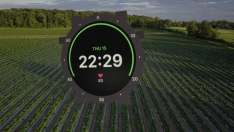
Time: {"hour": 22, "minute": 29}
